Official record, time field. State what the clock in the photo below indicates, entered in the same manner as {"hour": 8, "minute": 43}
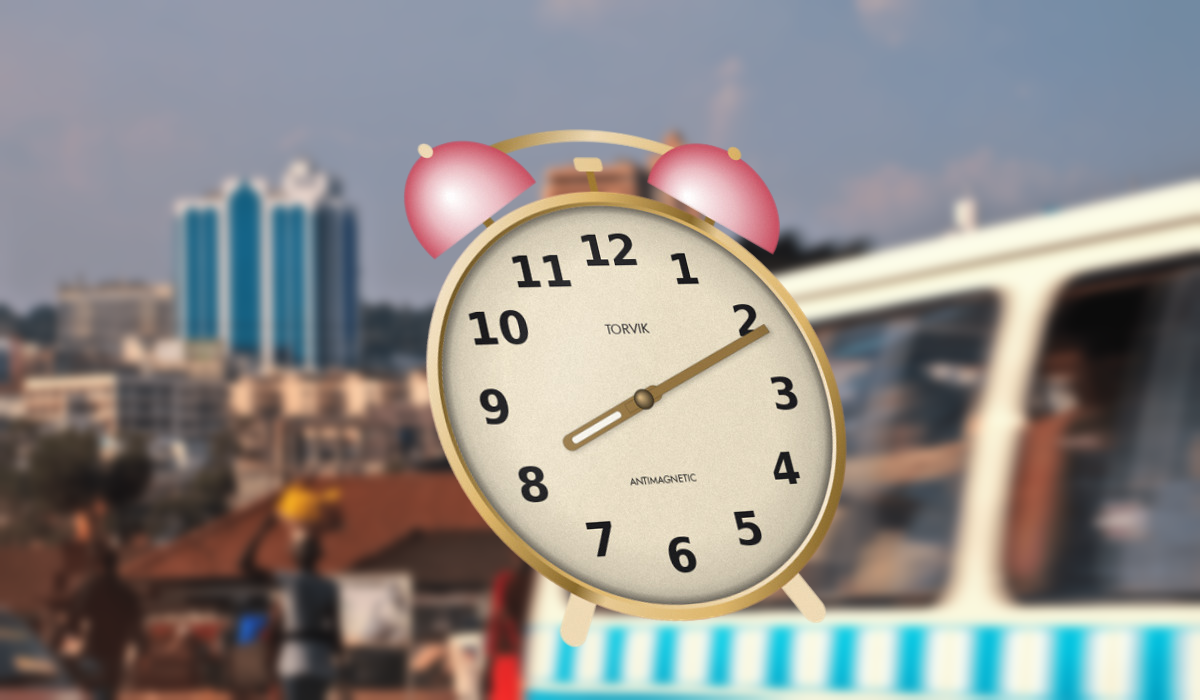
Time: {"hour": 8, "minute": 11}
